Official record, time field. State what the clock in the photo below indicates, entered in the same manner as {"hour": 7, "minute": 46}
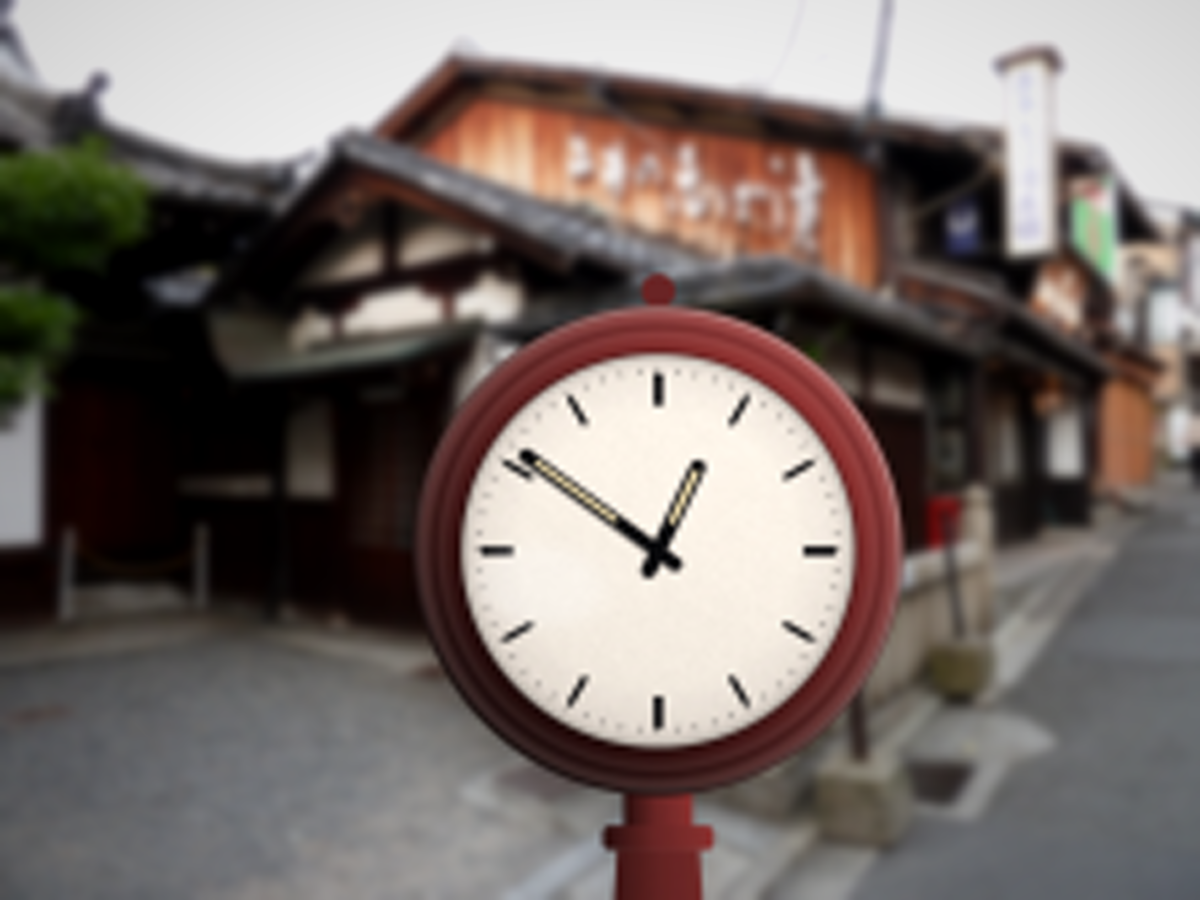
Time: {"hour": 12, "minute": 51}
